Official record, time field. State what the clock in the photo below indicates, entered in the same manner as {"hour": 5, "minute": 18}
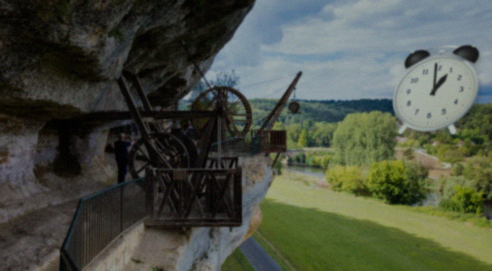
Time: {"hour": 12, "minute": 59}
